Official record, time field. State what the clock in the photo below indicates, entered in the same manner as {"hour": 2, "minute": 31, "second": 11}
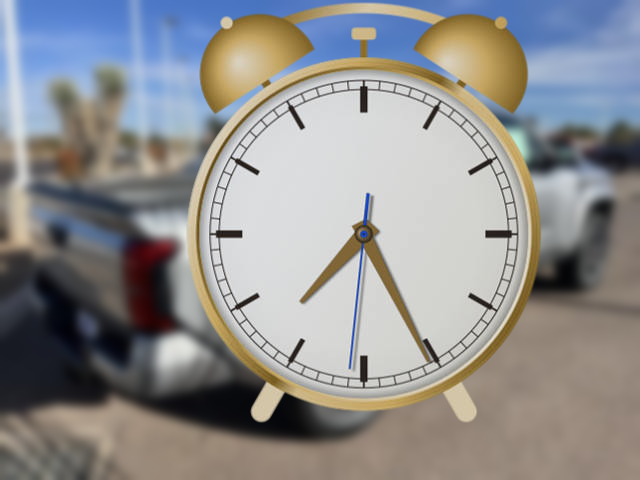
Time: {"hour": 7, "minute": 25, "second": 31}
